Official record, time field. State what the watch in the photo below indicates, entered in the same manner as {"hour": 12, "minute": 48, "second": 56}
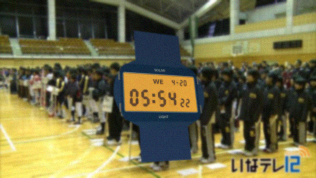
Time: {"hour": 5, "minute": 54, "second": 22}
